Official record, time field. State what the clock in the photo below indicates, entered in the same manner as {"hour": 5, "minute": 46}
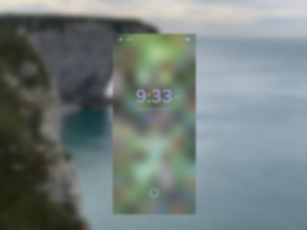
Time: {"hour": 9, "minute": 33}
